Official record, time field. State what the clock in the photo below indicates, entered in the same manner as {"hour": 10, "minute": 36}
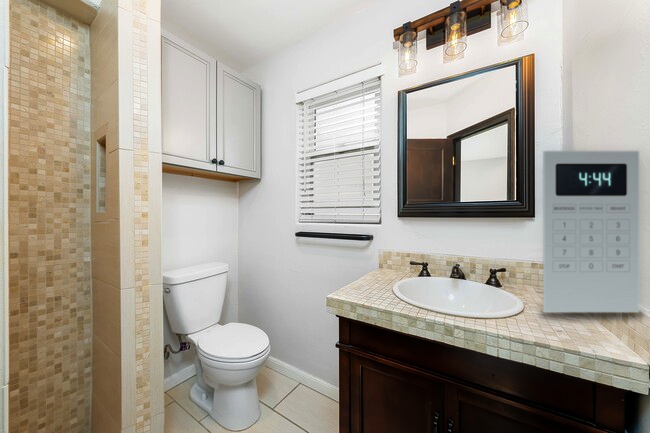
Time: {"hour": 4, "minute": 44}
